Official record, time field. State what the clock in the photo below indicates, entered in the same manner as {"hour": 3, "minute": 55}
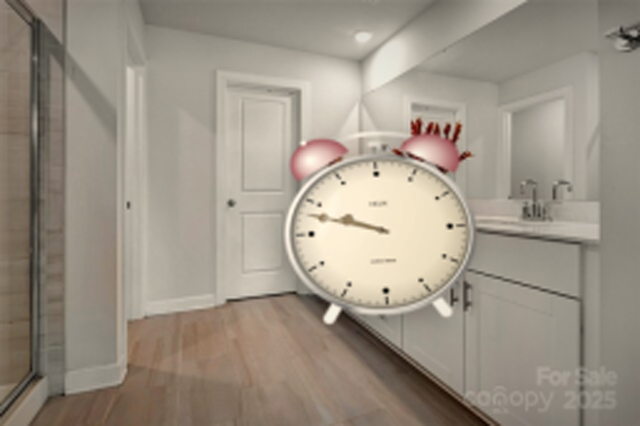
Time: {"hour": 9, "minute": 48}
